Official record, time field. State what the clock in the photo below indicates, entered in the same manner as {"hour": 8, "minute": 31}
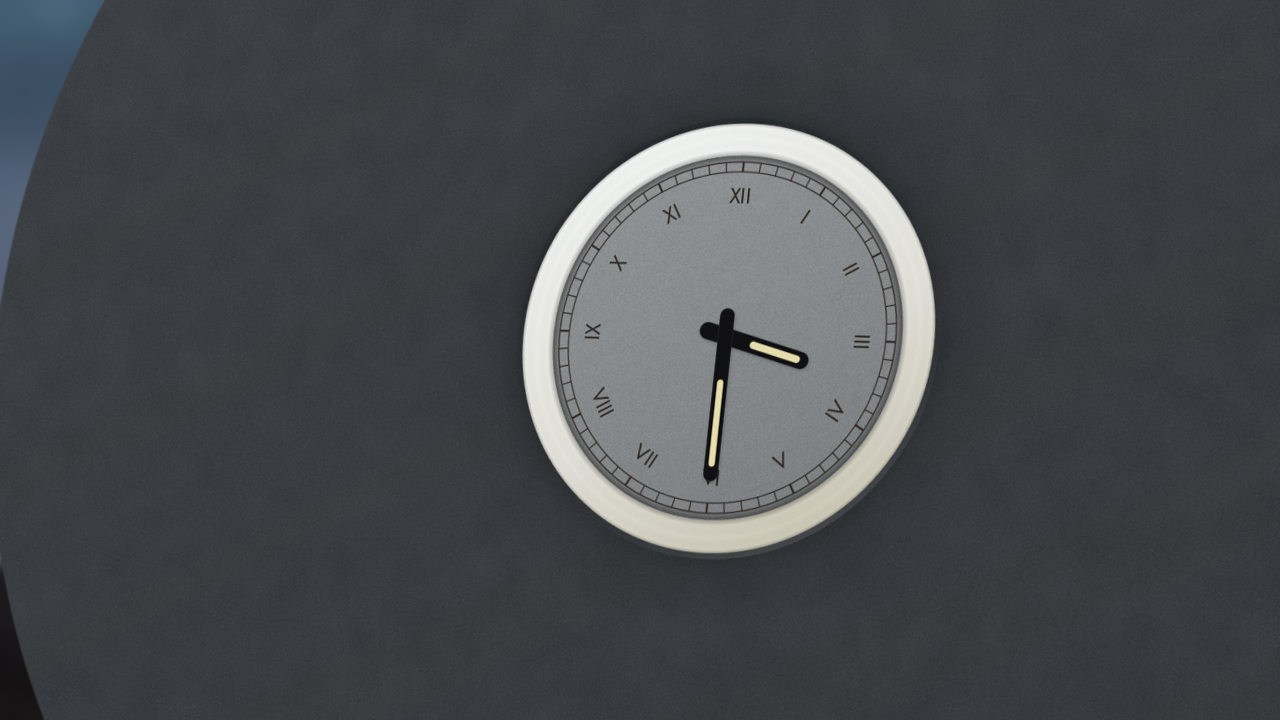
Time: {"hour": 3, "minute": 30}
